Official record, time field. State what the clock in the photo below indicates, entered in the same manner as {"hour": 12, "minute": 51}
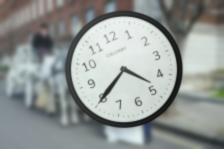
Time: {"hour": 4, "minute": 40}
